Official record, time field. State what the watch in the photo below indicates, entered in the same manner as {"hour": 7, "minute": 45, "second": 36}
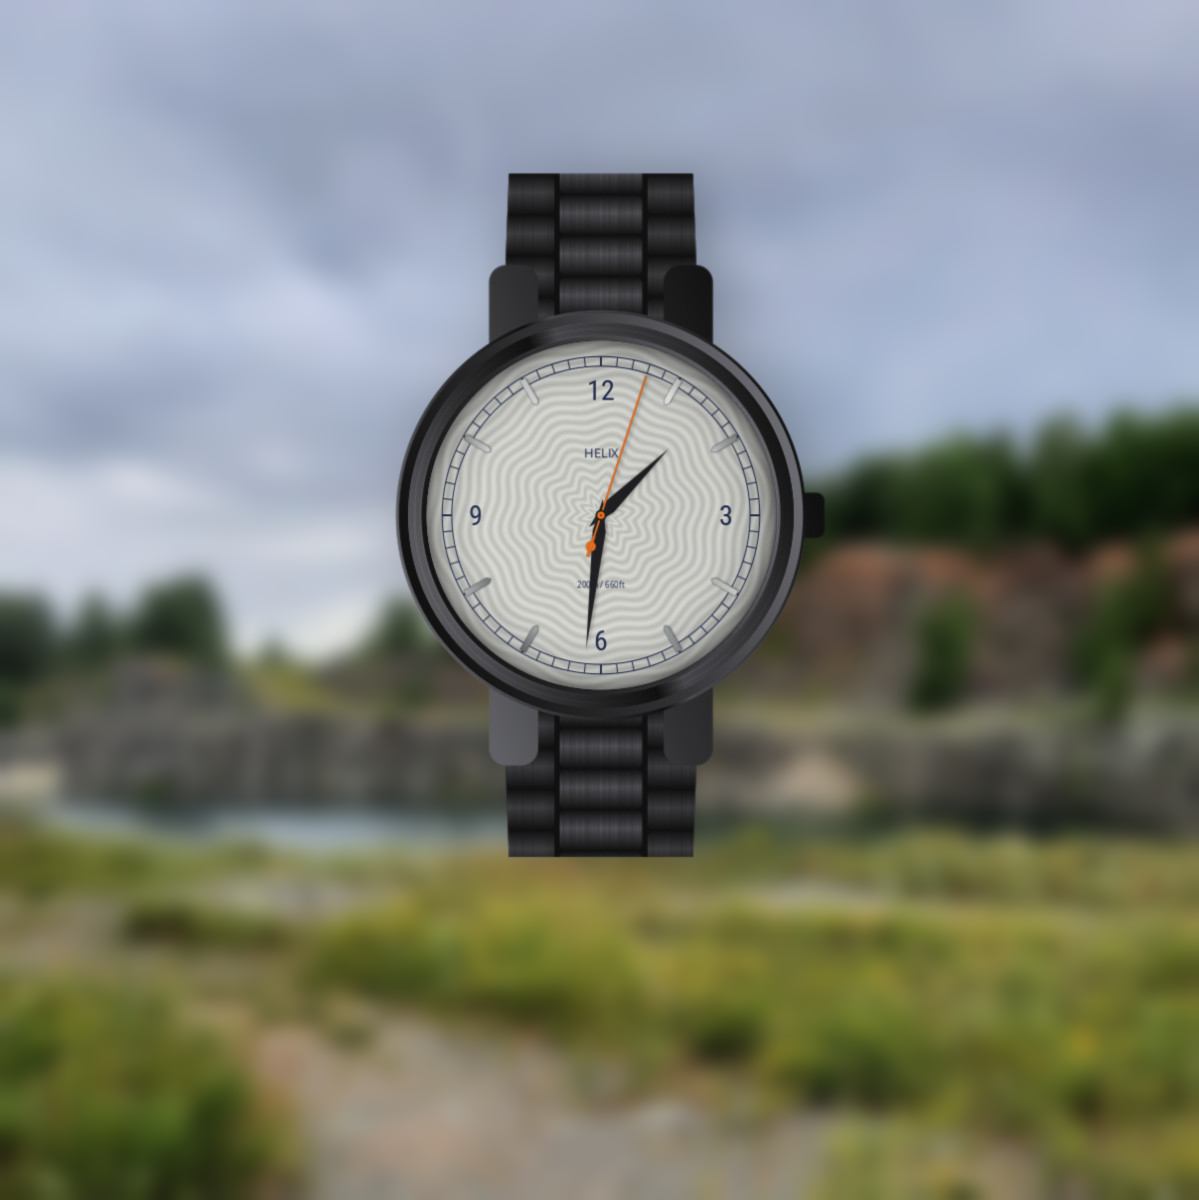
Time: {"hour": 1, "minute": 31, "second": 3}
